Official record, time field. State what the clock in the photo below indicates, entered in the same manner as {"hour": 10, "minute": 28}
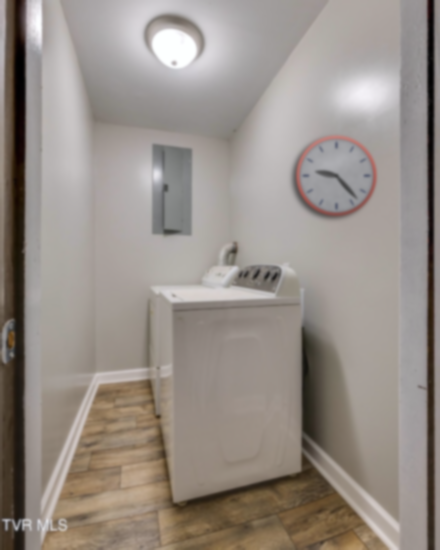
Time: {"hour": 9, "minute": 23}
